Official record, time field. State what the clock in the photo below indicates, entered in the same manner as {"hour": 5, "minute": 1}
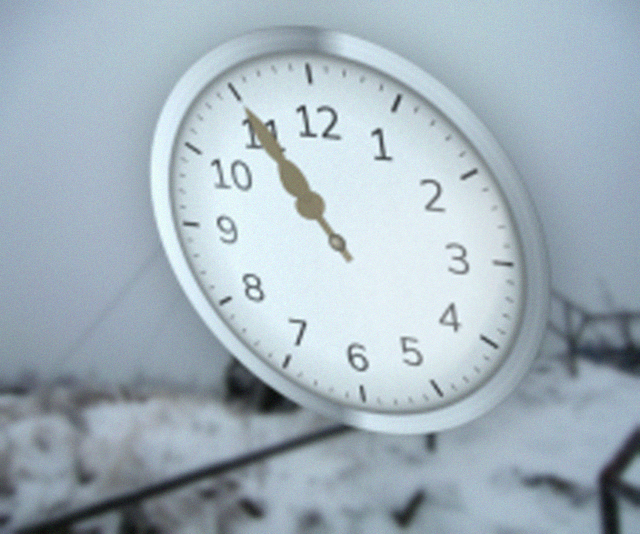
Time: {"hour": 10, "minute": 55}
